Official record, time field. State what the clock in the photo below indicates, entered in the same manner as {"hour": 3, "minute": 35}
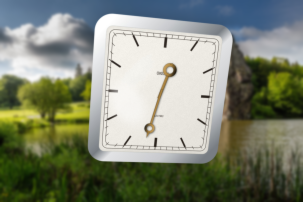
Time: {"hour": 12, "minute": 32}
